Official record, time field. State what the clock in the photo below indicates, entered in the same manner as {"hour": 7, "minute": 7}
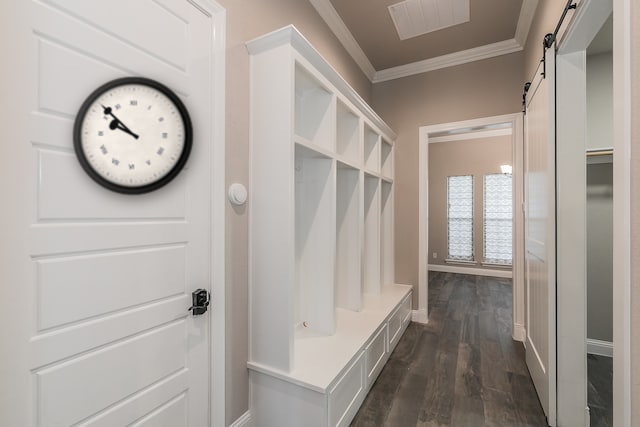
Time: {"hour": 9, "minute": 52}
